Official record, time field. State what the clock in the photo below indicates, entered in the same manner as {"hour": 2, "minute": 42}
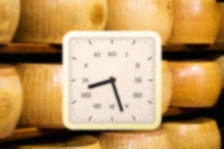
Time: {"hour": 8, "minute": 27}
